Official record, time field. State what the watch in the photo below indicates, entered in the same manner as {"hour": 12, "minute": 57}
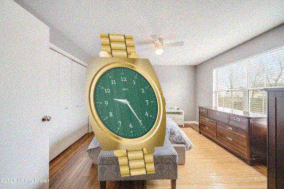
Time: {"hour": 9, "minute": 25}
